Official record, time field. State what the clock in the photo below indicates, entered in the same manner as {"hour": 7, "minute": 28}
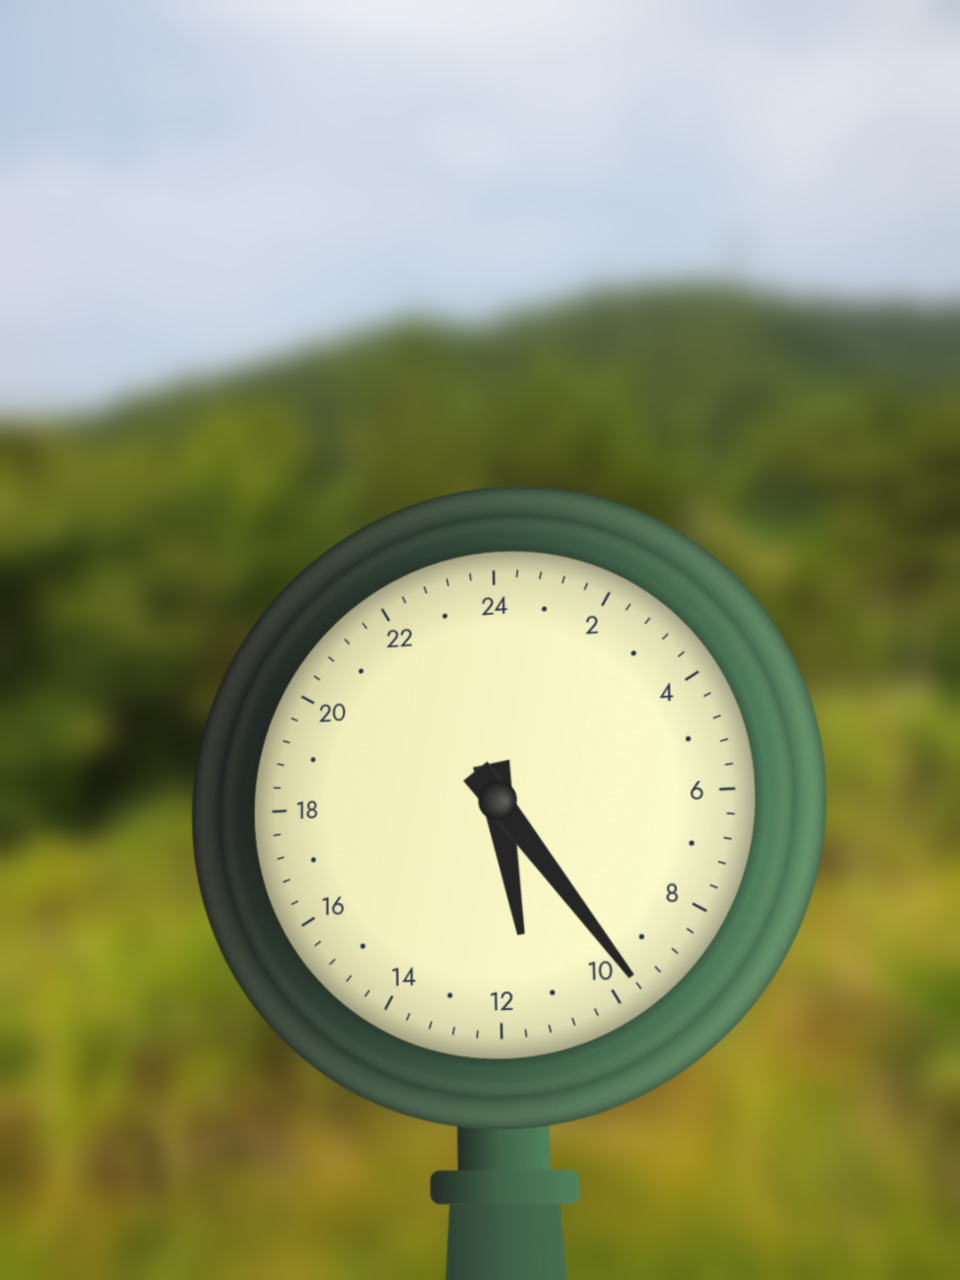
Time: {"hour": 11, "minute": 24}
